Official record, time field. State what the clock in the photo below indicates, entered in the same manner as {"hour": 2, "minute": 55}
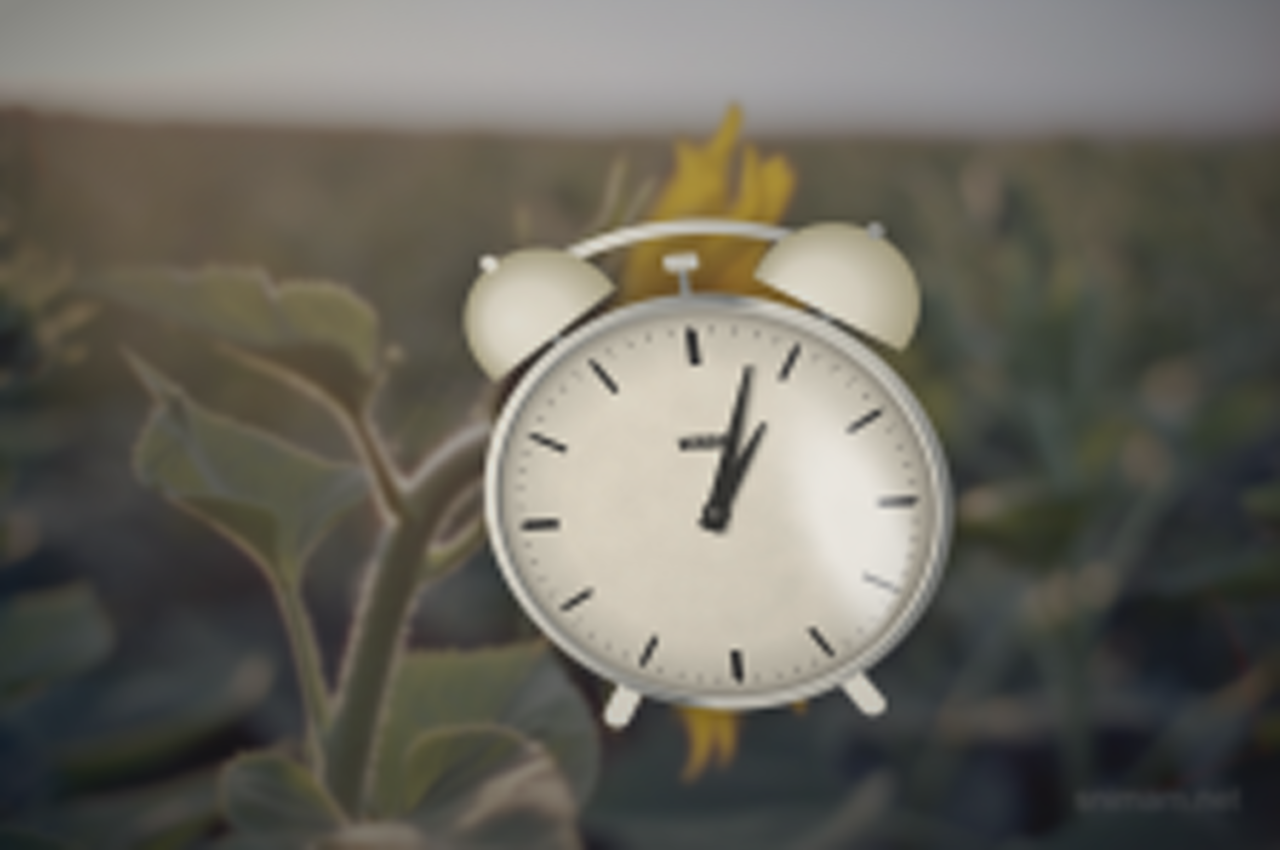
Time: {"hour": 1, "minute": 3}
